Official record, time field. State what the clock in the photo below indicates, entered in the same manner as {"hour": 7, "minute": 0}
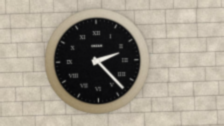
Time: {"hour": 2, "minute": 23}
